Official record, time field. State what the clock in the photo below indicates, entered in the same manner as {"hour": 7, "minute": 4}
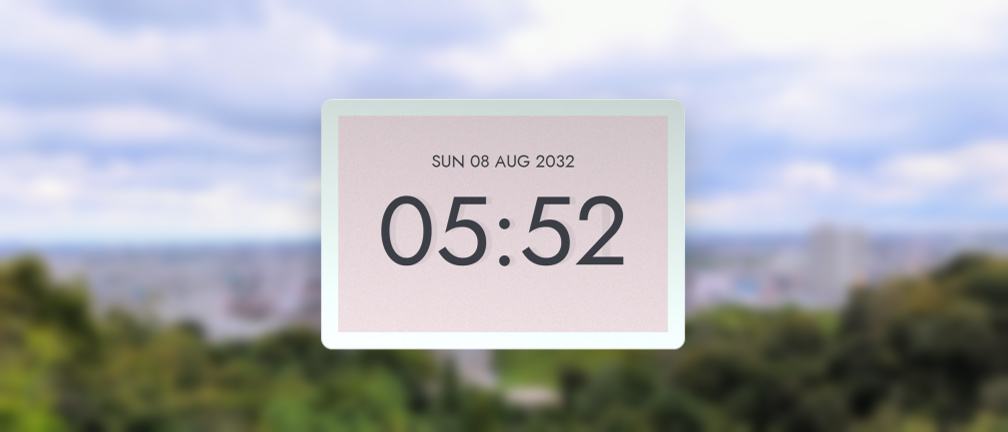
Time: {"hour": 5, "minute": 52}
